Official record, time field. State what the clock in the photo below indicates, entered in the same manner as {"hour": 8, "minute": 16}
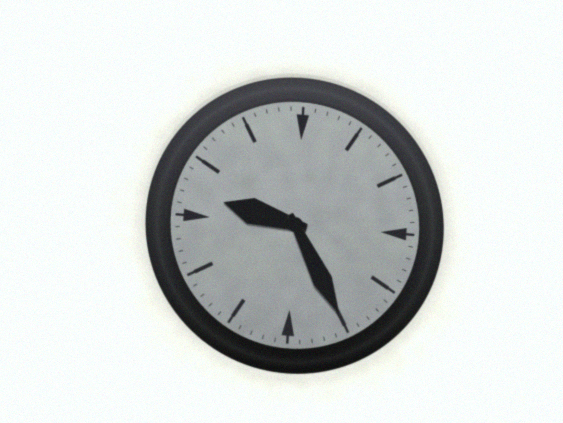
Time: {"hour": 9, "minute": 25}
